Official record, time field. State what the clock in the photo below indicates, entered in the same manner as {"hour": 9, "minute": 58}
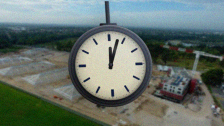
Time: {"hour": 12, "minute": 3}
